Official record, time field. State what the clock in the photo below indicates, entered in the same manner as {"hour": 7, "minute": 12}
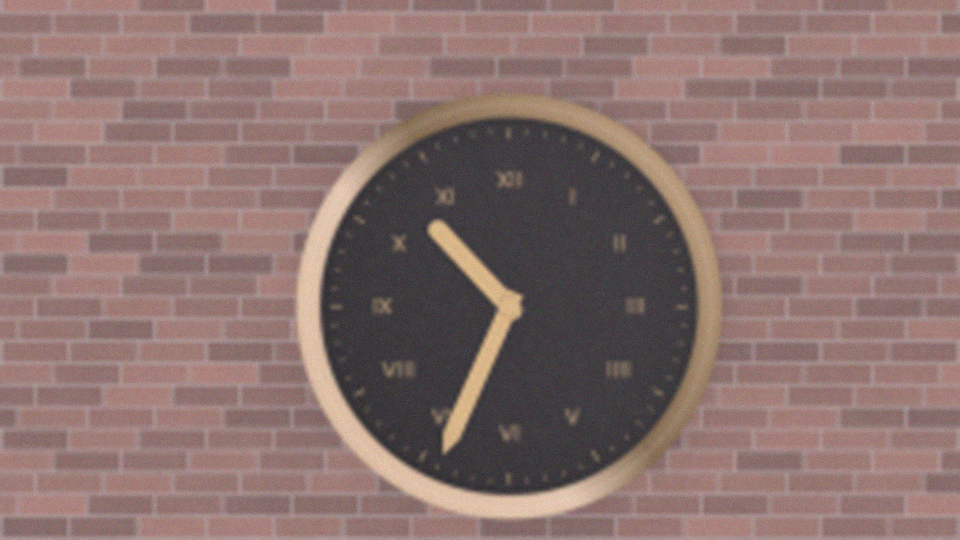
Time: {"hour": 10, "minute": 34}
